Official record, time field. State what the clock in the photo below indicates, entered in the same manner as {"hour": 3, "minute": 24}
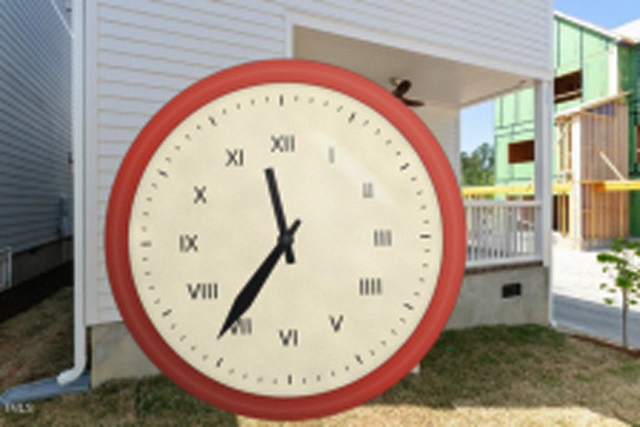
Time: {"hour": 11, "minute": 36}
